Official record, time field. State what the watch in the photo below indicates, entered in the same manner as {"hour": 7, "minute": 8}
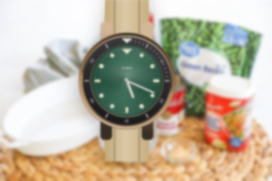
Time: {"hour": 5, "minute": 19}
